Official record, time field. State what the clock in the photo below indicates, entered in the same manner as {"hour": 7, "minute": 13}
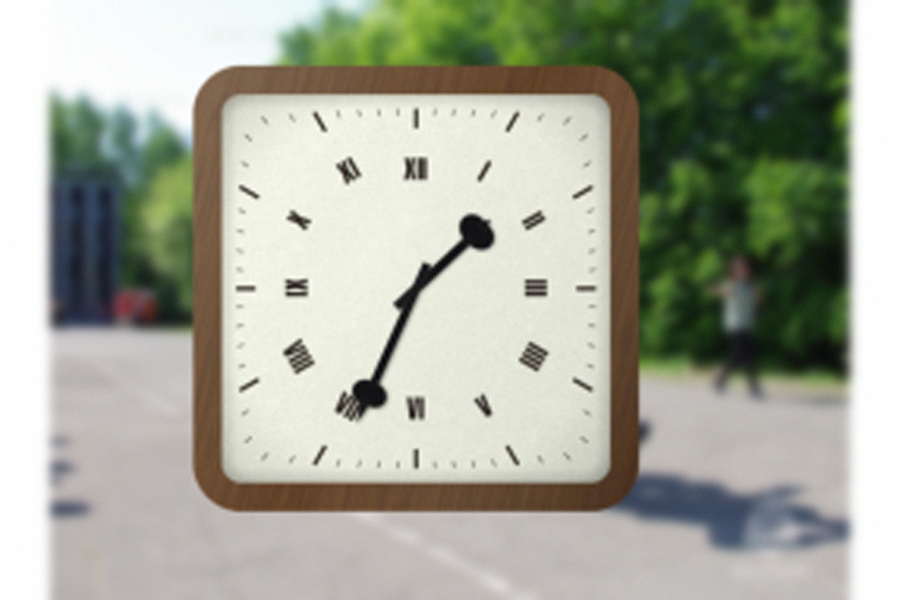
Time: {"hour": 1, "minute": 34}
